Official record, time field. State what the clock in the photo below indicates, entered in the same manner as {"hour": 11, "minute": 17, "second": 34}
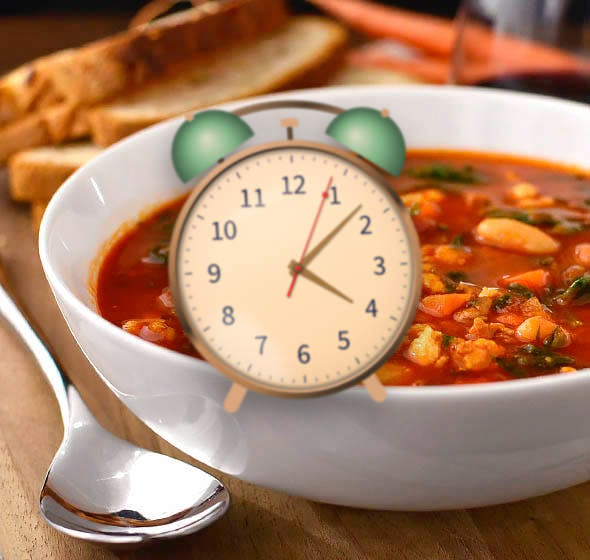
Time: {"hour": 4, "minute": 8, "second": 4}
